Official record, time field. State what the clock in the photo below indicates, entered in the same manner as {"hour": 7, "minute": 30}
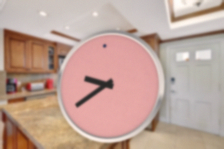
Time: {"hour": 9, "minute": 40}
